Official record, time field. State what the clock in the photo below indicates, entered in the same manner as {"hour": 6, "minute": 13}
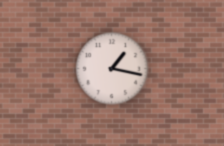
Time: {"hour": 1, "minute": 17}
